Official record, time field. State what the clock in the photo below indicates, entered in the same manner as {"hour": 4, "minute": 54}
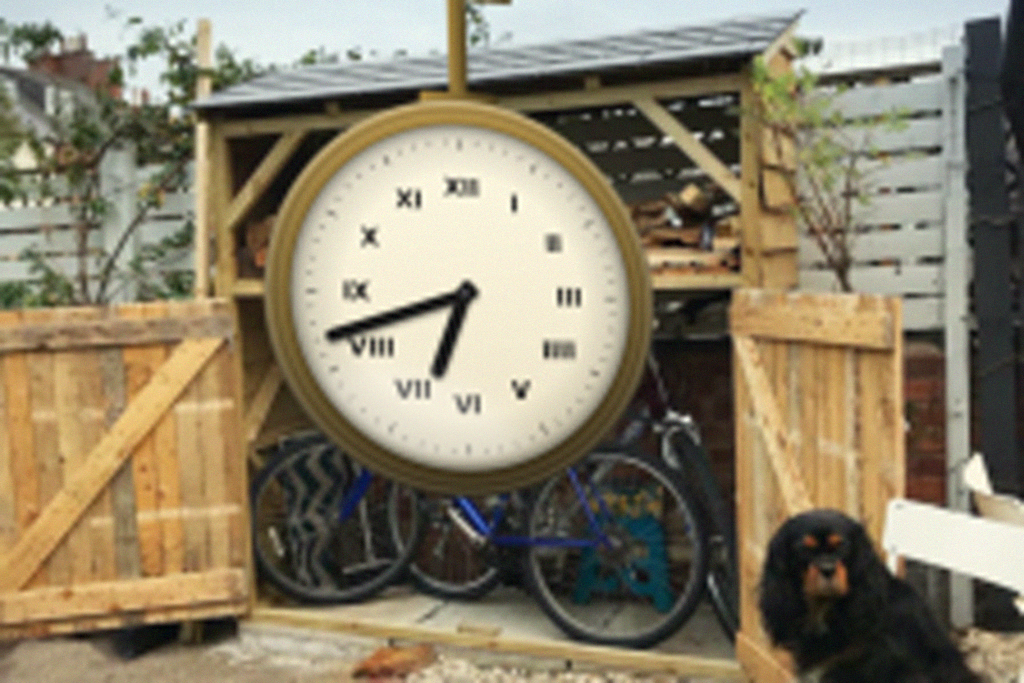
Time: {"hour": 6, "minute": 42}
